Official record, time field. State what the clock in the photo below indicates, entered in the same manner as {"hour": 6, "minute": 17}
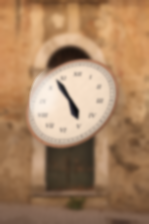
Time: {"hour": 4, "minute": 53}
